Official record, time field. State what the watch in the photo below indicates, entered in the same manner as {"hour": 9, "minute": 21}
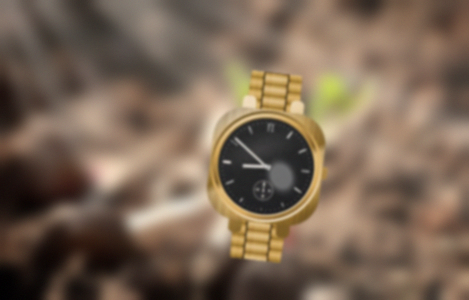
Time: {"hour": 8, "minute": 51}
